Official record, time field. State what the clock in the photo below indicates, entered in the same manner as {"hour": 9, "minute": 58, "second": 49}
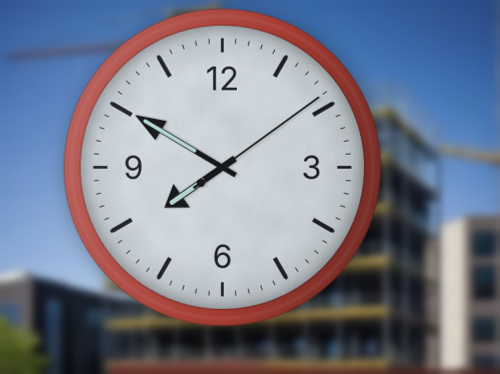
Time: {"hour": 7, "minute": 50, "second": 9}
